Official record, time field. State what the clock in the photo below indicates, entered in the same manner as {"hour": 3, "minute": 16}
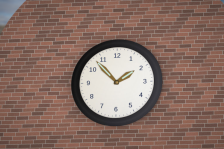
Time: {"hour": 1, "minute": 53}
